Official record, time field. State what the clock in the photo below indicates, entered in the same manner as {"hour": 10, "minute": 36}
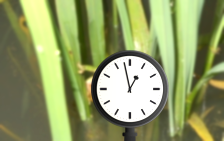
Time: {"hour": 12, "minute": 58}
